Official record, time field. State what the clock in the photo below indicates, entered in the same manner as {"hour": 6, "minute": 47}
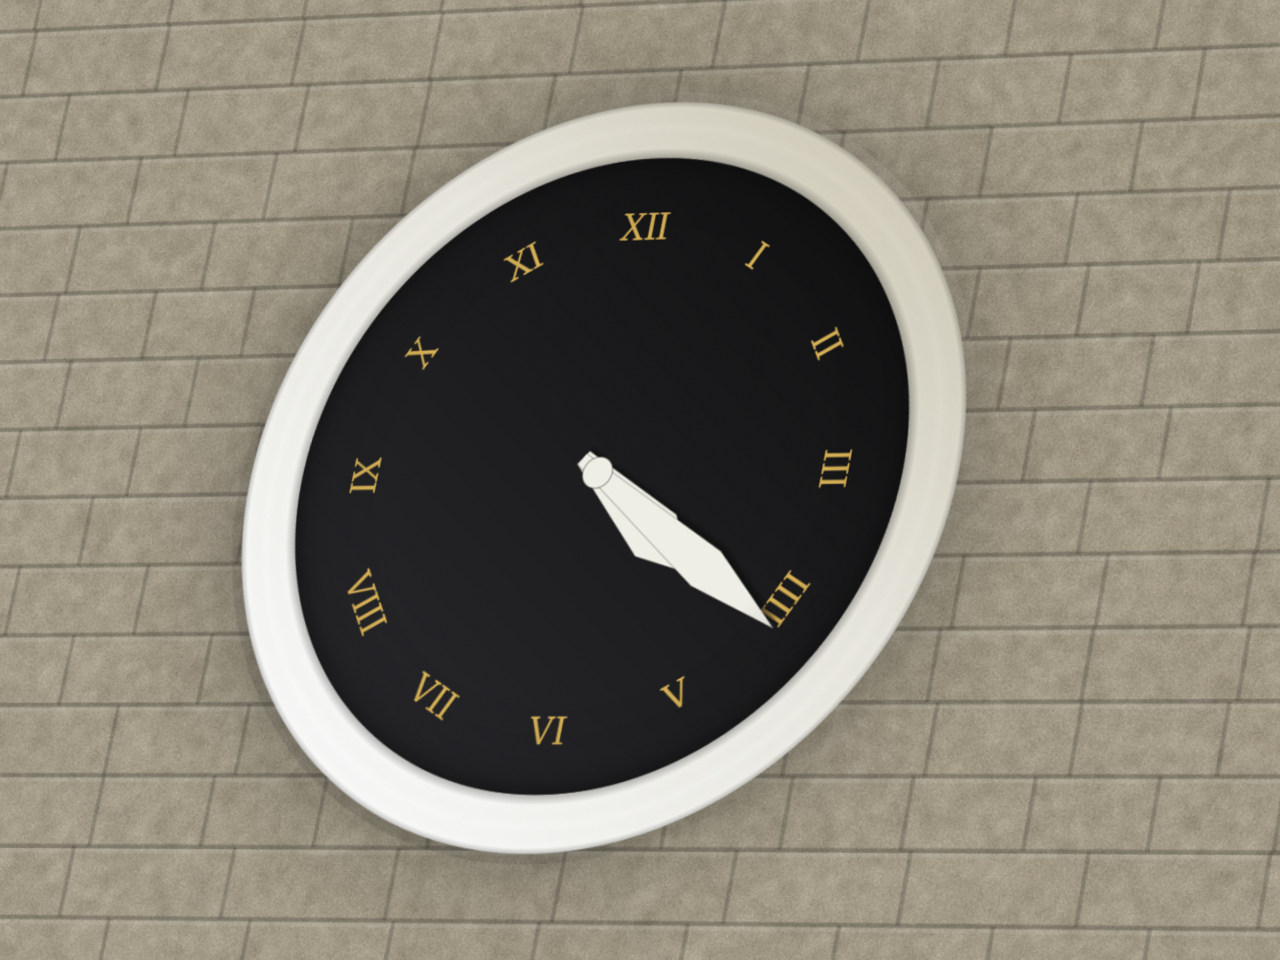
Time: {"hour": 4, "minute": 21}
